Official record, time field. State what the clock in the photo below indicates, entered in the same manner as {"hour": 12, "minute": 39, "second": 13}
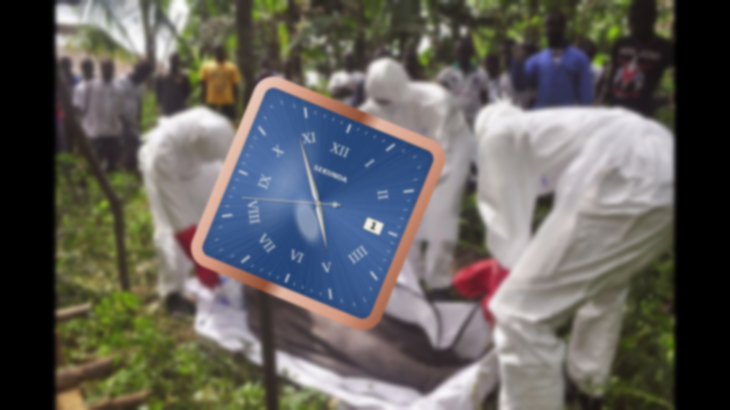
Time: {"hour": 4, "minute": 53, "second": 42}
